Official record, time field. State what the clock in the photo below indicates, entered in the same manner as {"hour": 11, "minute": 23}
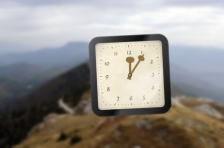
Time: {"hour": 12, "minute": 6}
